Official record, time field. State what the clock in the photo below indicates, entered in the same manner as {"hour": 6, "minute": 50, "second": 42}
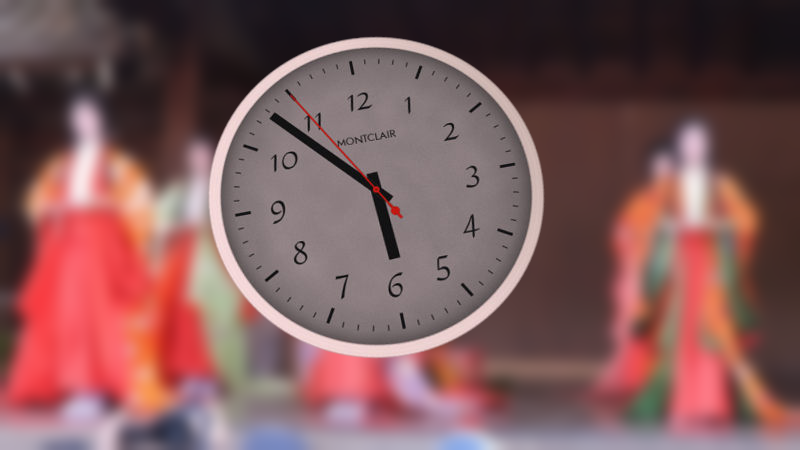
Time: {"hour": 5, "minute": 52, "second": 55}
